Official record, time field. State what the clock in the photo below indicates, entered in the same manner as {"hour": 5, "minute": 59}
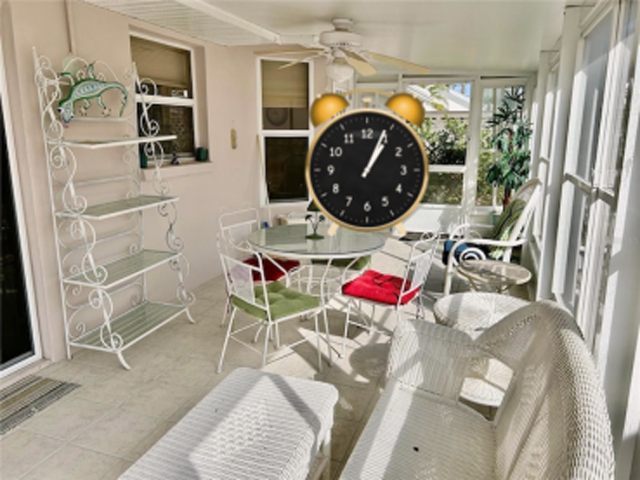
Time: {"hour": 1, "minute": 4}
